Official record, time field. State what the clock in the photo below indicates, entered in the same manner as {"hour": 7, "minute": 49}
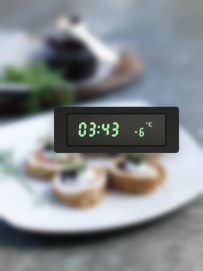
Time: {"hour": 3, "minute": 43}
